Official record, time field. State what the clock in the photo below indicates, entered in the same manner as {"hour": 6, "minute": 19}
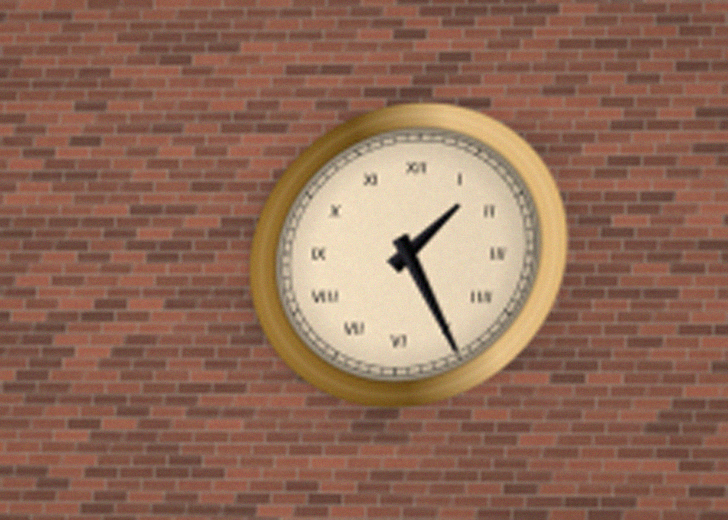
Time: {"hour": 1, "minute": 25}
